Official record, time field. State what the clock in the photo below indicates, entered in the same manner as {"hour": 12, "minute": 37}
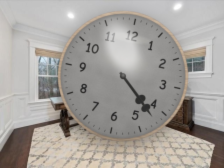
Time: {"hour": 4, "minute": 22}
